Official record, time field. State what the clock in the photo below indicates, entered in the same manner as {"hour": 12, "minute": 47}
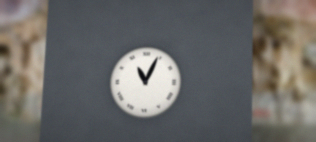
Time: {"hour": 11, "minute": 4}
